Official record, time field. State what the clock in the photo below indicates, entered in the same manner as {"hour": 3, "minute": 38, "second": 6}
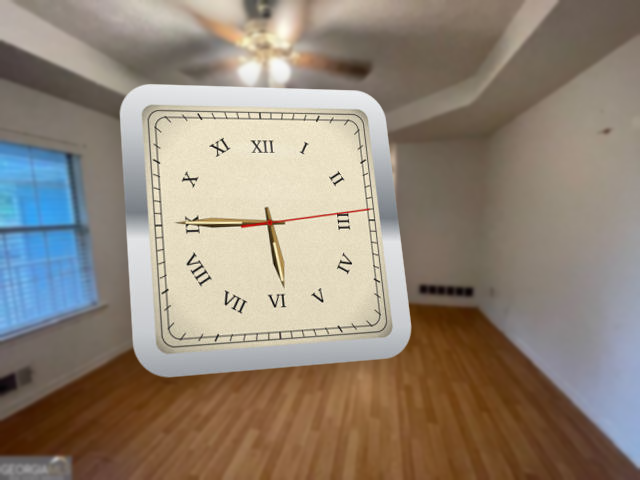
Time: {"hour": 5, "minute": 45, "second": 14}
